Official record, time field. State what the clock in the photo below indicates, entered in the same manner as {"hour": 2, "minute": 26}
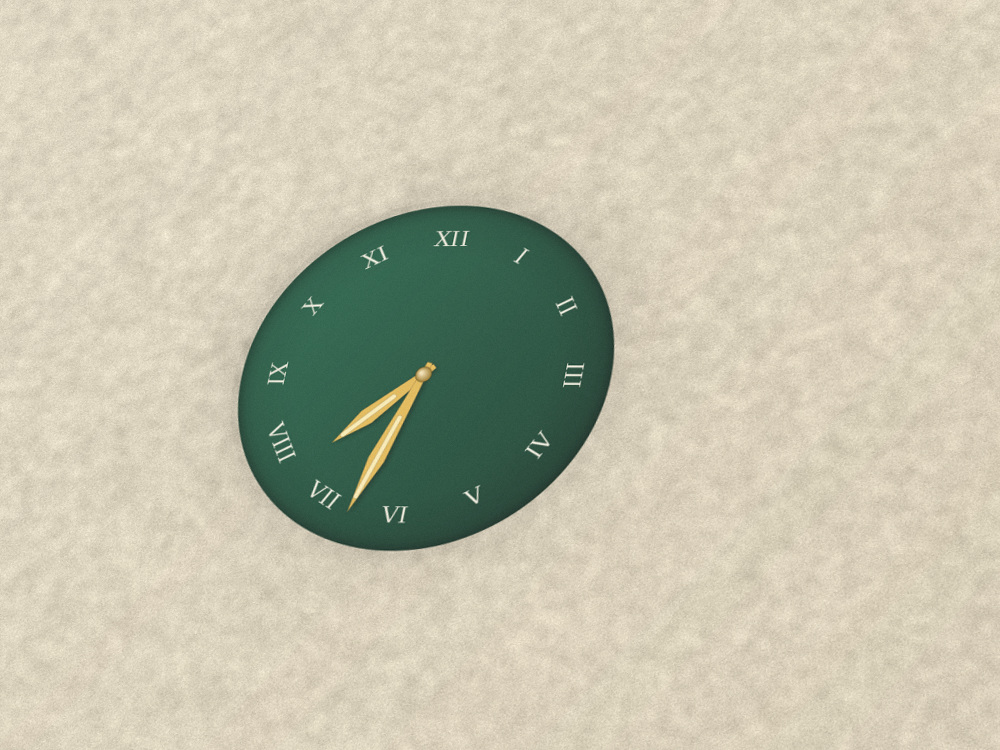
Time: {"hour": 7, "minute": 33}
